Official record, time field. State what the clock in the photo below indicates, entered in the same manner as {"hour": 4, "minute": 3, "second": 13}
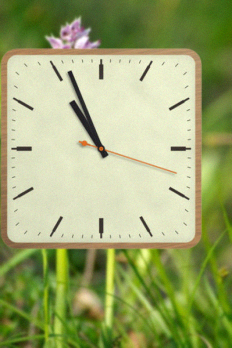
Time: {"hour": 10, "minute": 56, "second": 18}
